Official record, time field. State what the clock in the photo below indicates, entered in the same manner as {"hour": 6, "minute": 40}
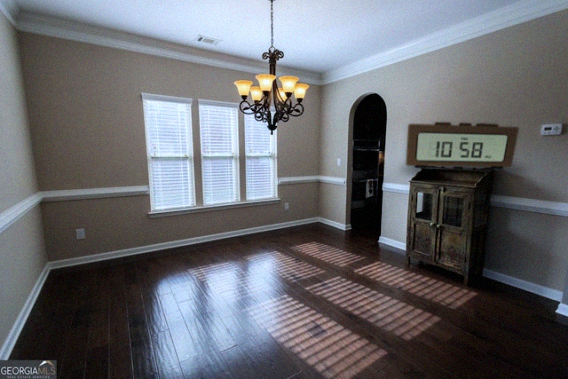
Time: {"hour": 10, "minute": 58}
